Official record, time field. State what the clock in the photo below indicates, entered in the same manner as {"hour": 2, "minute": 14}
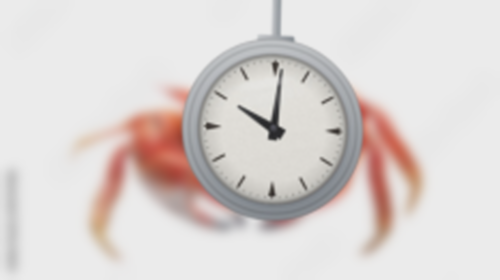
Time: {"hour": 10, "minute": 1}
